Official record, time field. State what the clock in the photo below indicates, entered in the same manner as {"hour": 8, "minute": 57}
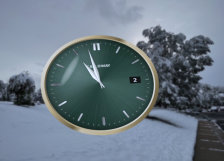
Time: {"hour": 10, "minute": 58}
